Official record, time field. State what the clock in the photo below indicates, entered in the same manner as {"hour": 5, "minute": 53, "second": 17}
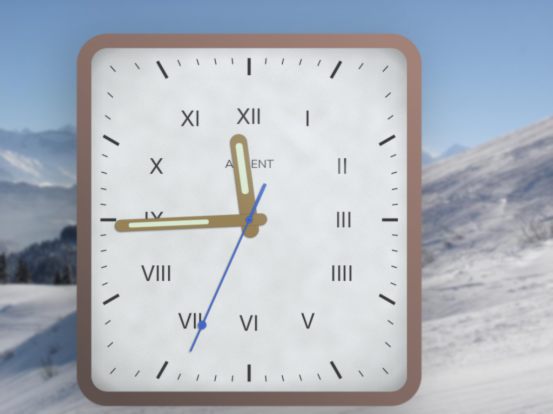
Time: {"hour": 11, "minute": 44, "second": 34}
